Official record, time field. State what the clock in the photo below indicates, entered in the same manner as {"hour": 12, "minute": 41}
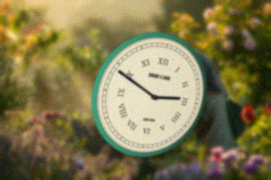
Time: {"hour": 2, "minute": 49}
